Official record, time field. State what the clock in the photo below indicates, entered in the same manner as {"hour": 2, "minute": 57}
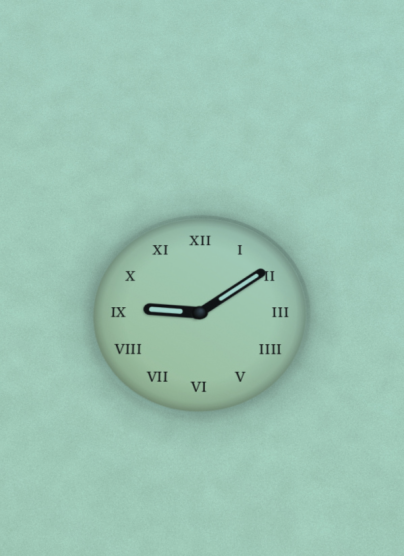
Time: {"hour": 9, "minute": 9}
